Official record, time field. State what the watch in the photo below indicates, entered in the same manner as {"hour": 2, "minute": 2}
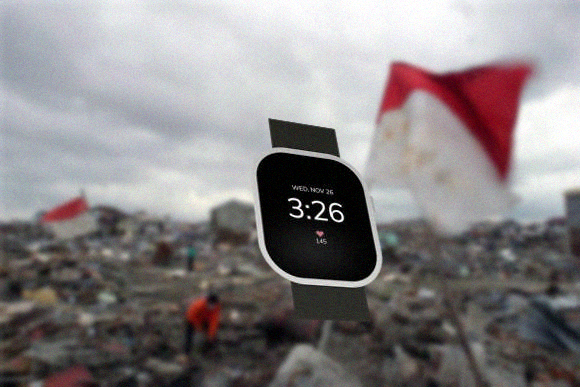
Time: {"hour": 3, "minute": 26}
